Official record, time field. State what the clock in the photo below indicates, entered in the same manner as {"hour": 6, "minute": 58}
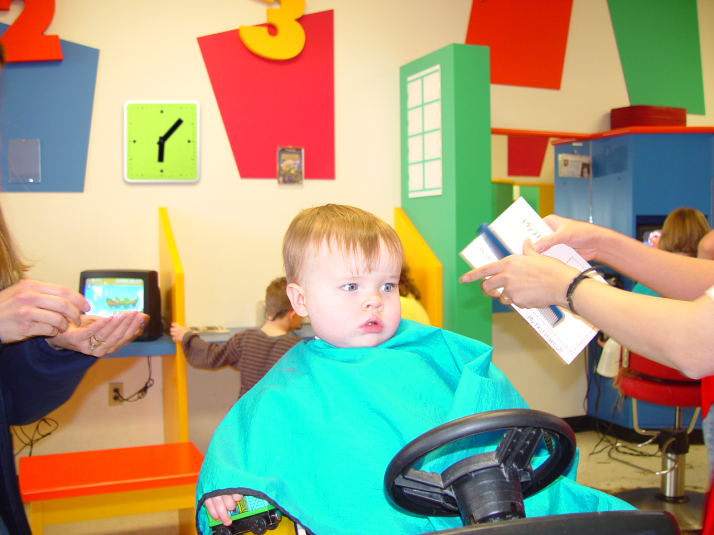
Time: {"hour": 6, "minute": 7}
